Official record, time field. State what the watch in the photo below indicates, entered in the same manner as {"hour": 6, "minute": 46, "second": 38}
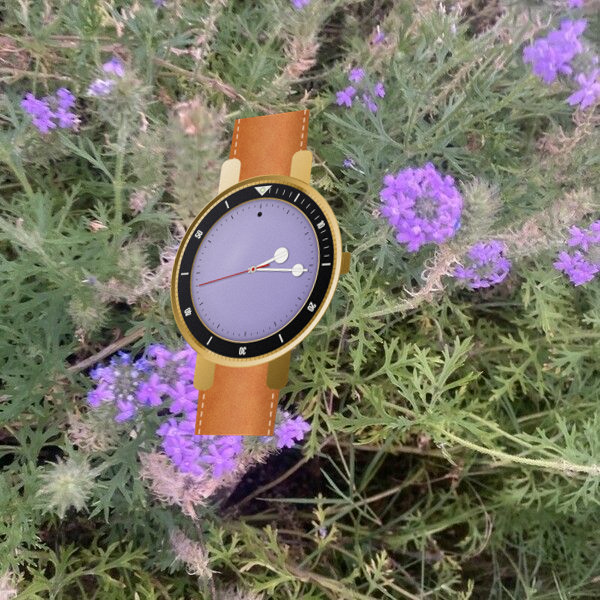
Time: {"hour": 2, "minute": 15, "second": 43}
